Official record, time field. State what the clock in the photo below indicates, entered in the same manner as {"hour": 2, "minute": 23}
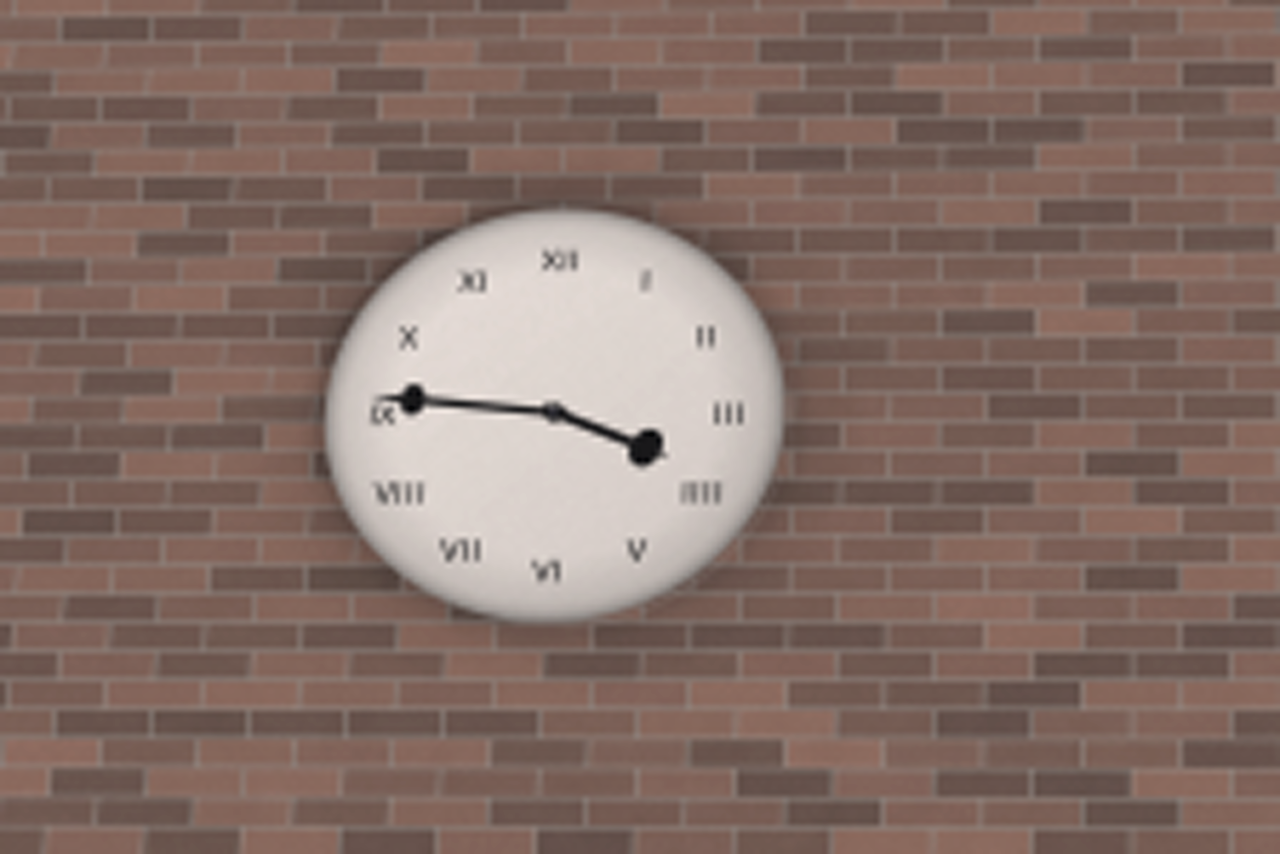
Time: {"hour": 3, "minute": 46}
